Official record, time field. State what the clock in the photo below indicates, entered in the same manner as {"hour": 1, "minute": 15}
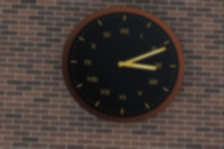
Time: {"hour": 3, "minute": 11}
